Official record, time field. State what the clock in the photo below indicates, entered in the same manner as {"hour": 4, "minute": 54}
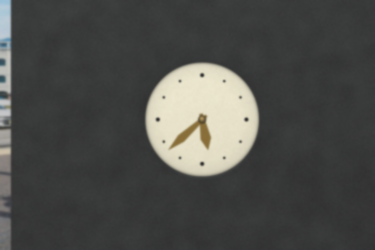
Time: {"hour": 5, "minute": 38}
